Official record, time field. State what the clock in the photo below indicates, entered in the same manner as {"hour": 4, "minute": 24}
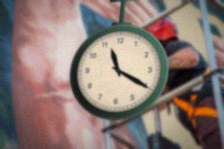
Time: {"hour": 11, "minute": 20}
